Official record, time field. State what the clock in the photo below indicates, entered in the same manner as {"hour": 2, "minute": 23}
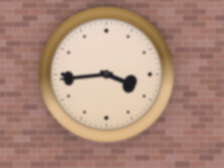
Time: {"hour": 3, "minute": 44}
